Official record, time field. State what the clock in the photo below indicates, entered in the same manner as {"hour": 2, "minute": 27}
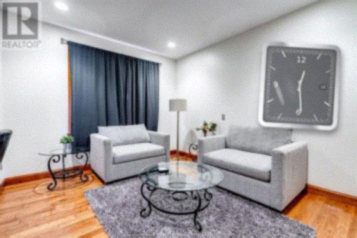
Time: {"hour": 12, "minute": 29}
